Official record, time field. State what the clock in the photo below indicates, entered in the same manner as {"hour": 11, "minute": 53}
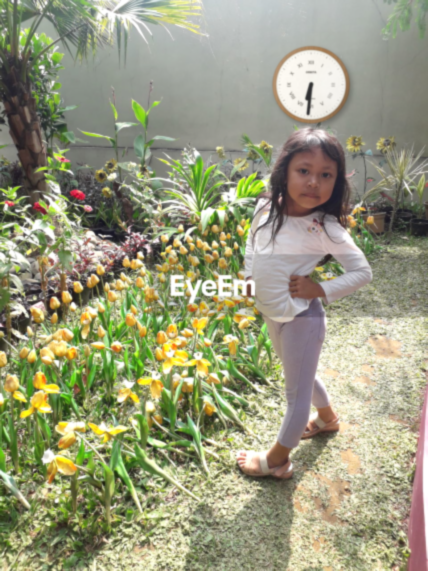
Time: {"hour": 6, "minute": 31}
